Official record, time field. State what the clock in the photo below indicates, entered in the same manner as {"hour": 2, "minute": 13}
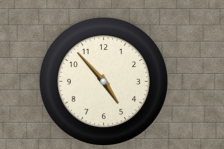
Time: {"hour": 4, "minute": 53}
